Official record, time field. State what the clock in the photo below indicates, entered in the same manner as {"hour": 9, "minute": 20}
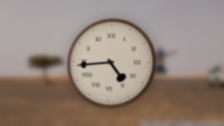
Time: {"hour": 4, "minute": 44}
